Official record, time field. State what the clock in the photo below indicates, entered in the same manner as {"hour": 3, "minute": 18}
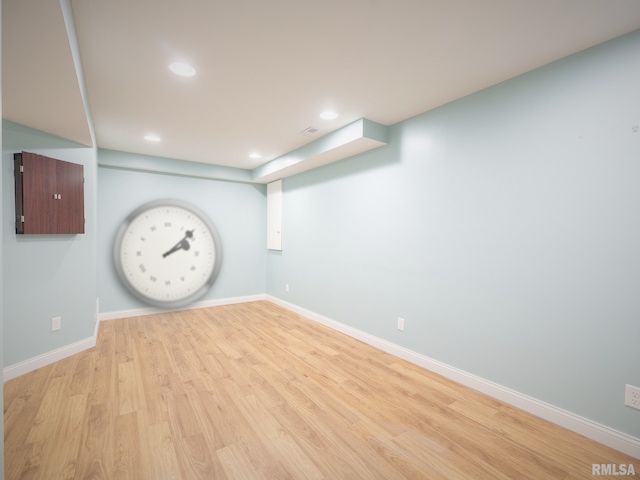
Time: {"hour": 2, "minute": 8}
